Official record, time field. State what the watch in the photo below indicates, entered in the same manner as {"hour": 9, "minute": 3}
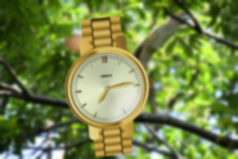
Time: {"hour": 7, "minute": 14}
